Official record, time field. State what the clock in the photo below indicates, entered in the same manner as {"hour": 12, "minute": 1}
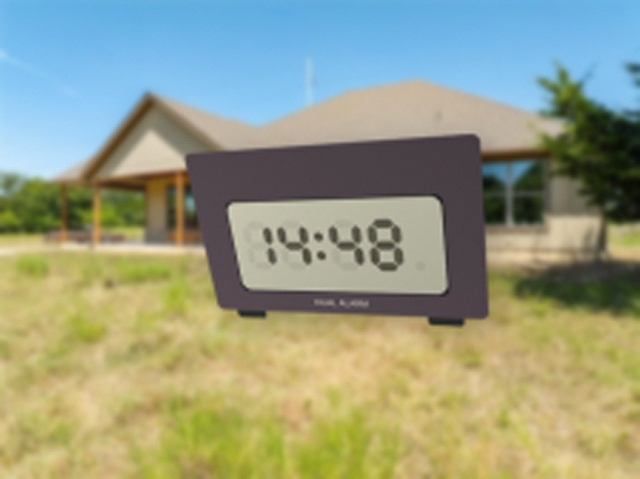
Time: {"hour": 14, "minute": 48}
